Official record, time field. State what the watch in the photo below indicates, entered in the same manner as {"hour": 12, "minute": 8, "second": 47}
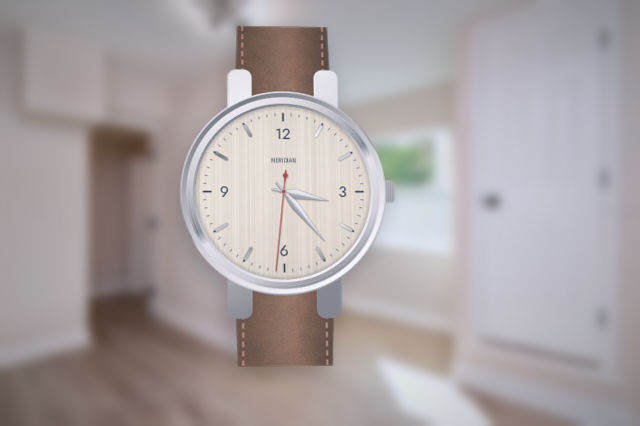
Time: {"hour": 3, "minute": 23, "second": 31}
